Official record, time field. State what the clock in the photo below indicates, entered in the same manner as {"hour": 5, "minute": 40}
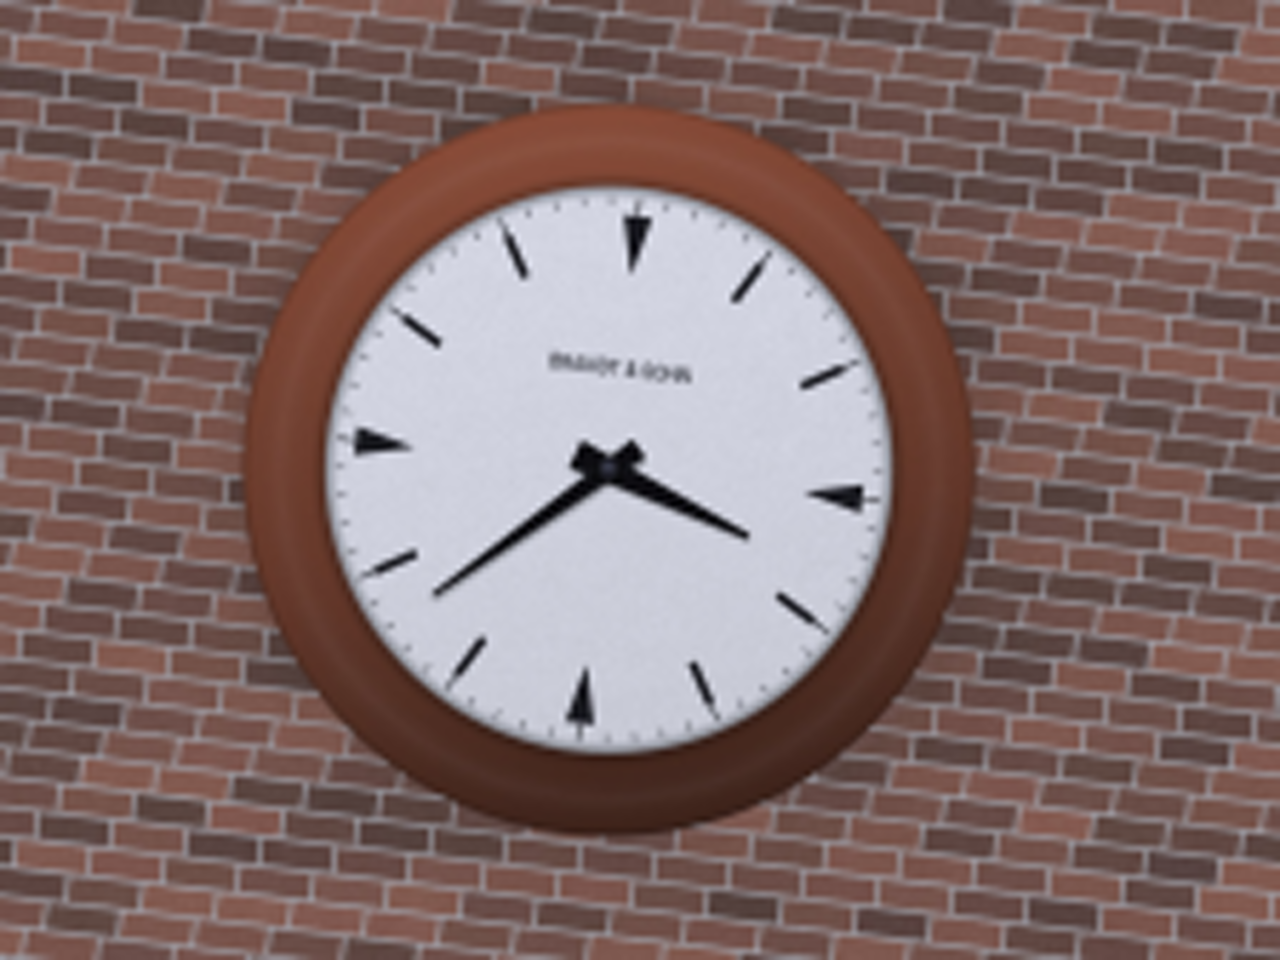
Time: {"hour": 3, "minute": 38}
